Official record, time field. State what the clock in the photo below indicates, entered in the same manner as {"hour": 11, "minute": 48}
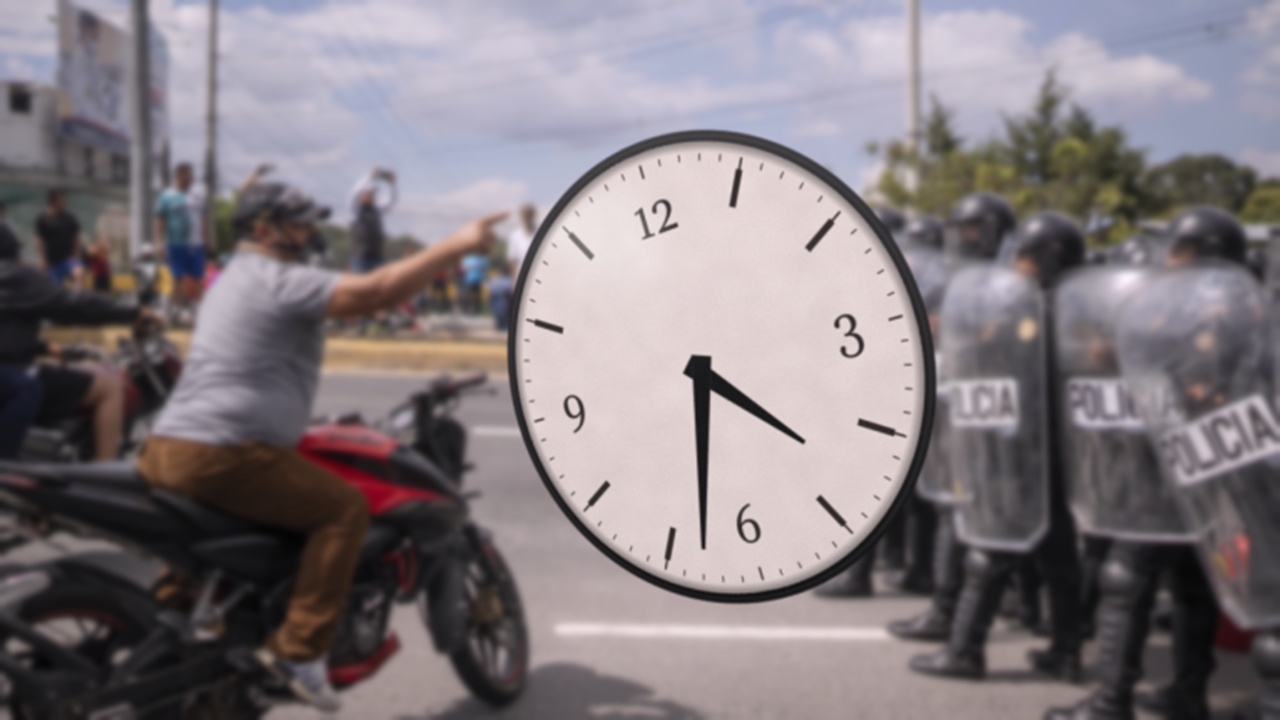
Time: {"hour": 4, "minute": 33}
